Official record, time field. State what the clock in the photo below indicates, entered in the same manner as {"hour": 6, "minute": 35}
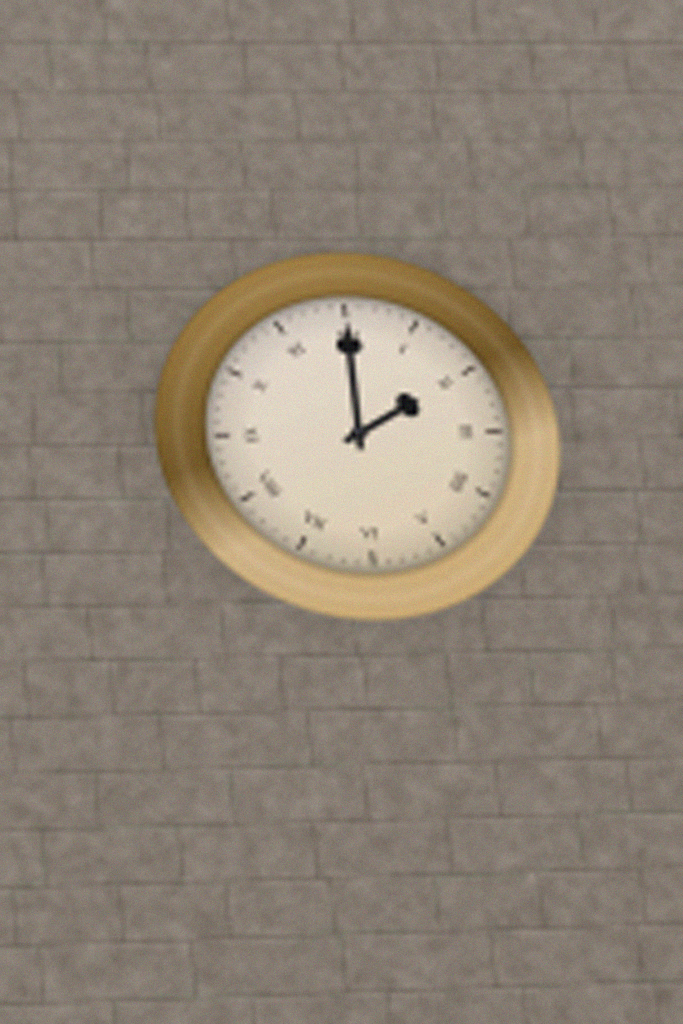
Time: {"hour": 2, "minute": 0}
